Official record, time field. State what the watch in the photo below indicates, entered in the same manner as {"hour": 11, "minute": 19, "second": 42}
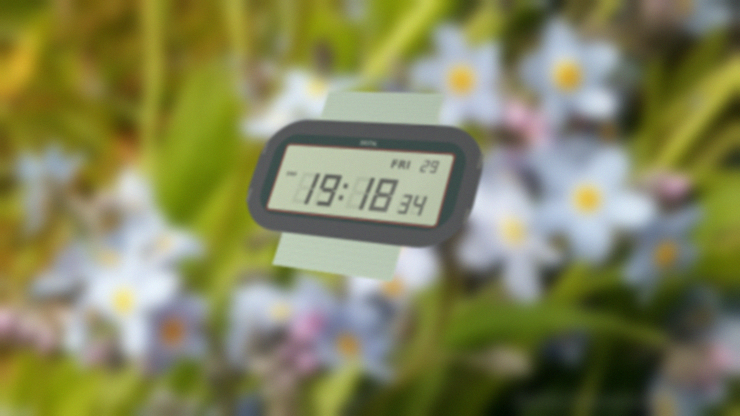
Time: {"hour": 19, "minute": 18, "second": 34}
